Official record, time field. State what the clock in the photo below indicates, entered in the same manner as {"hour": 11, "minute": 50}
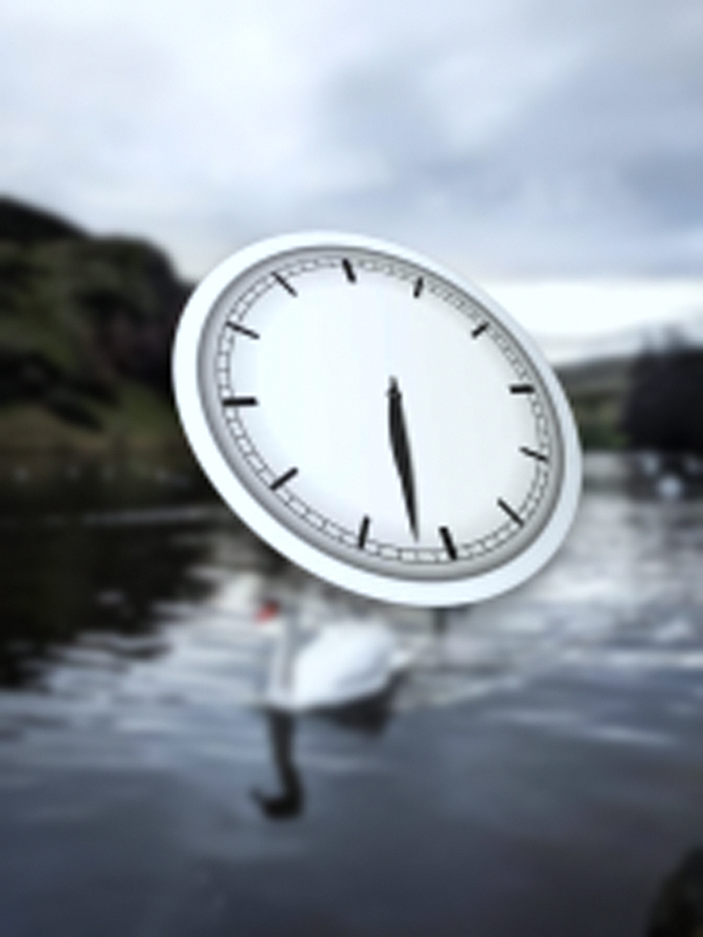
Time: {"hour": 6, "minute": 32}
